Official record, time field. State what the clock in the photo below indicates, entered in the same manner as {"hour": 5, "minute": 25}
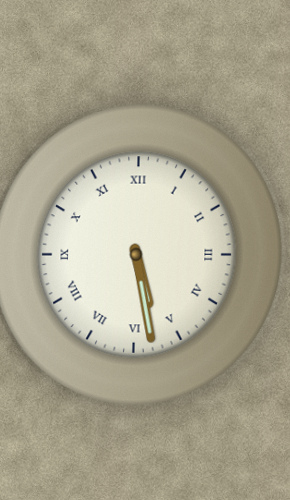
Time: {"hour": 5, "minute": 28}
